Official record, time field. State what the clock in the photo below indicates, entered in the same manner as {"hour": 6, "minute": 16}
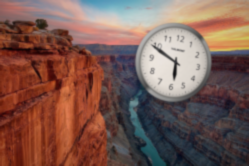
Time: {"hour": 5, "minute": 49}
